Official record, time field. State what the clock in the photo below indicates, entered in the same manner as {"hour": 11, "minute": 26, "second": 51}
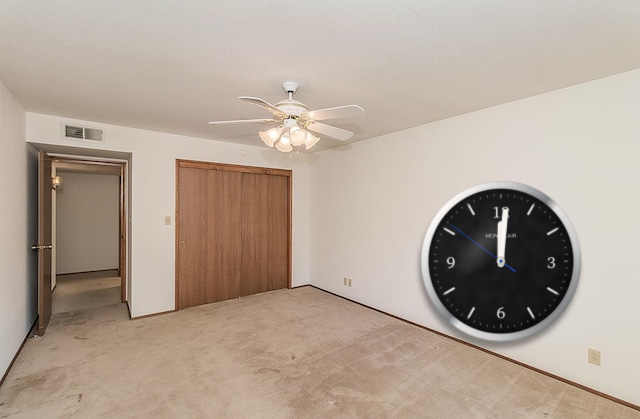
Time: {"hour": 12, "minute": 0, "second": 51}
